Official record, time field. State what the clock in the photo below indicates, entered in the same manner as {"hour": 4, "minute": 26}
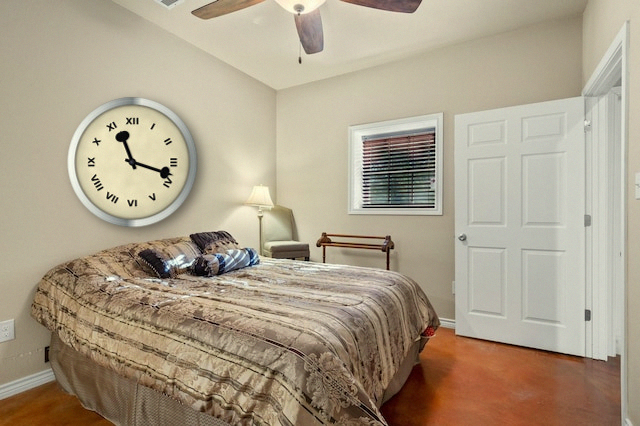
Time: {"hour": 11, "minute": 18}
